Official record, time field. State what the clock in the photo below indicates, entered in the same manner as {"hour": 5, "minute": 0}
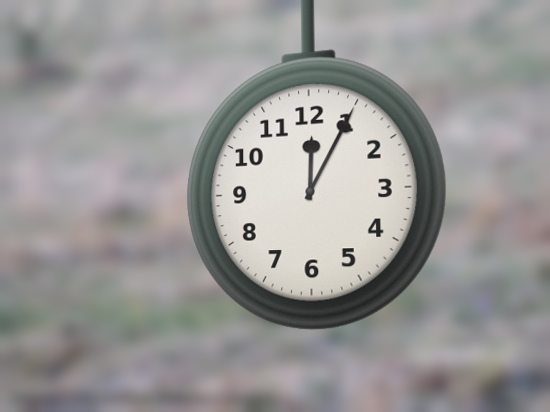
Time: {"hour": 12, "minute": 5}
